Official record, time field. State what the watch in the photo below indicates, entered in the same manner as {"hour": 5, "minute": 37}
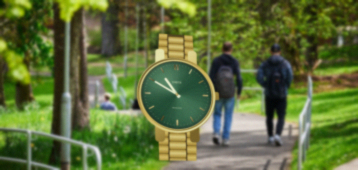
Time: {"hour": 10, "minute": 50}
